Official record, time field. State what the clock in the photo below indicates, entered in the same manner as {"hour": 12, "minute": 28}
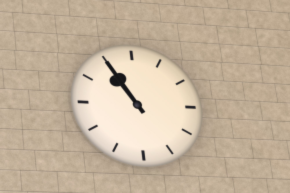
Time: {"hour": 10, "minute": 55}
